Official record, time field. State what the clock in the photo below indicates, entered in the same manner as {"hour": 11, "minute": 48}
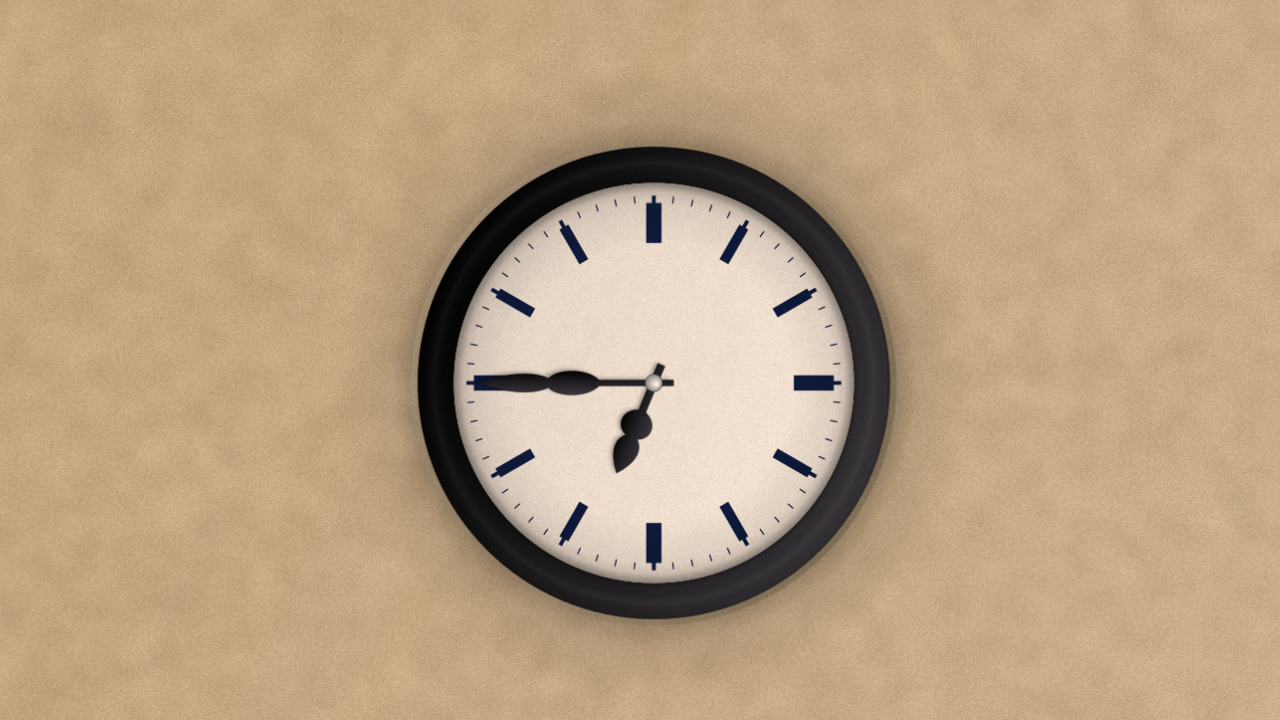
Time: {"hour": 6, "minute": 45}
